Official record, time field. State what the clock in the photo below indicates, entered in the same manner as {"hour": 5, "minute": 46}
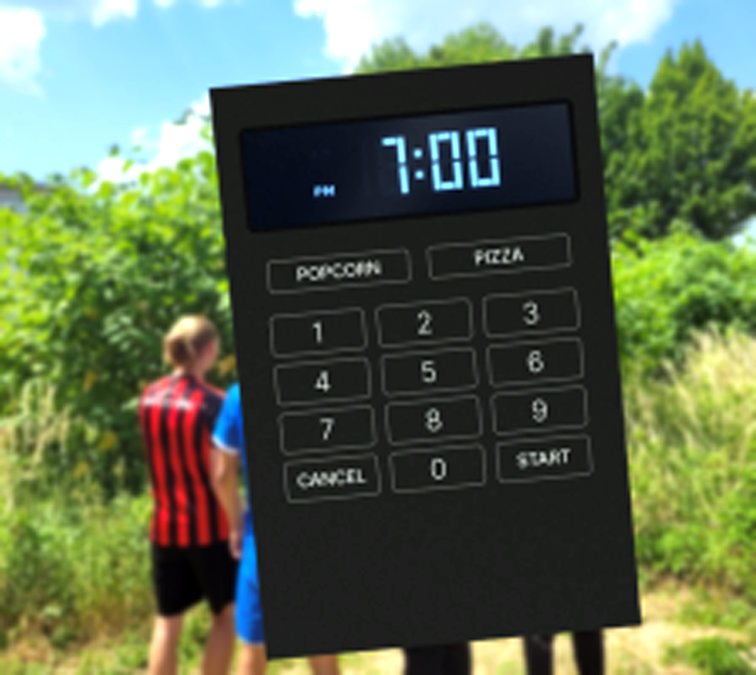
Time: {"hour": 7, "minute": 0}
